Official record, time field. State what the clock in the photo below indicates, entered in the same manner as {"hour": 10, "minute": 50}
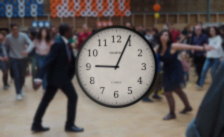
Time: {"hour": 9, "minute": 4}
